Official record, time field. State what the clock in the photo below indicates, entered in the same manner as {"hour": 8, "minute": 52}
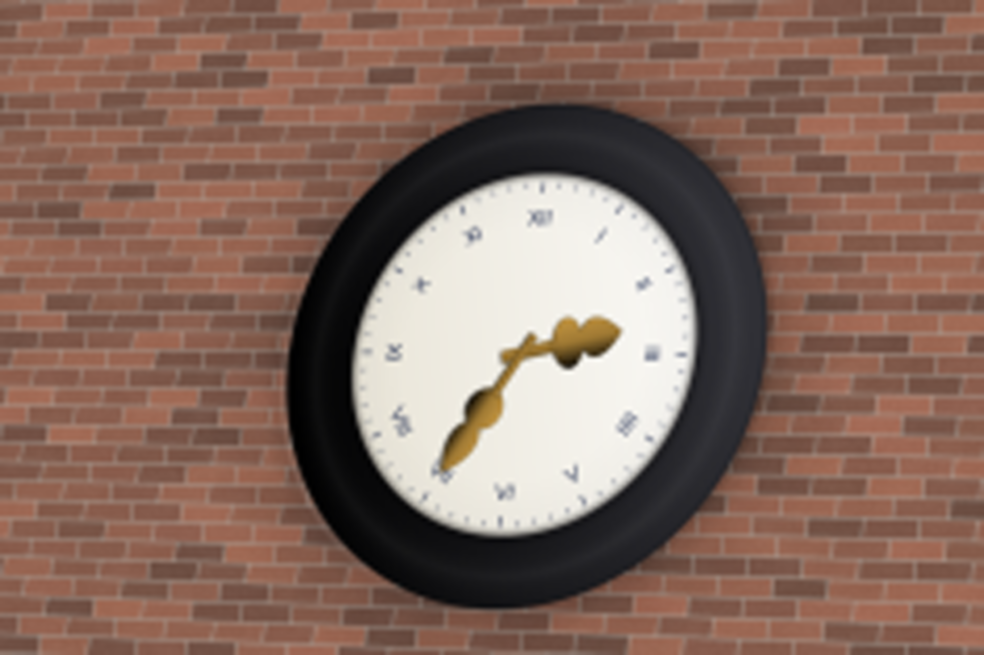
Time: {"hour": 2, "minute": 35}
